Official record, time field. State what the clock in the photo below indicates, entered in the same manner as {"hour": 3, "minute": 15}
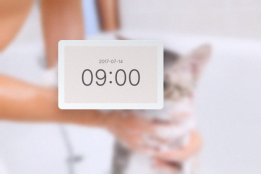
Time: {"hour": 9, "minute": 0}
